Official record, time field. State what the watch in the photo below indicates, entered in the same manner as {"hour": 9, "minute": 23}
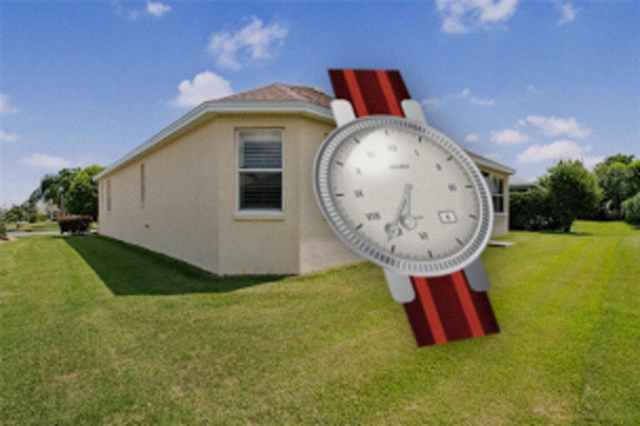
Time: {"hour": 6, "minute": 36}
